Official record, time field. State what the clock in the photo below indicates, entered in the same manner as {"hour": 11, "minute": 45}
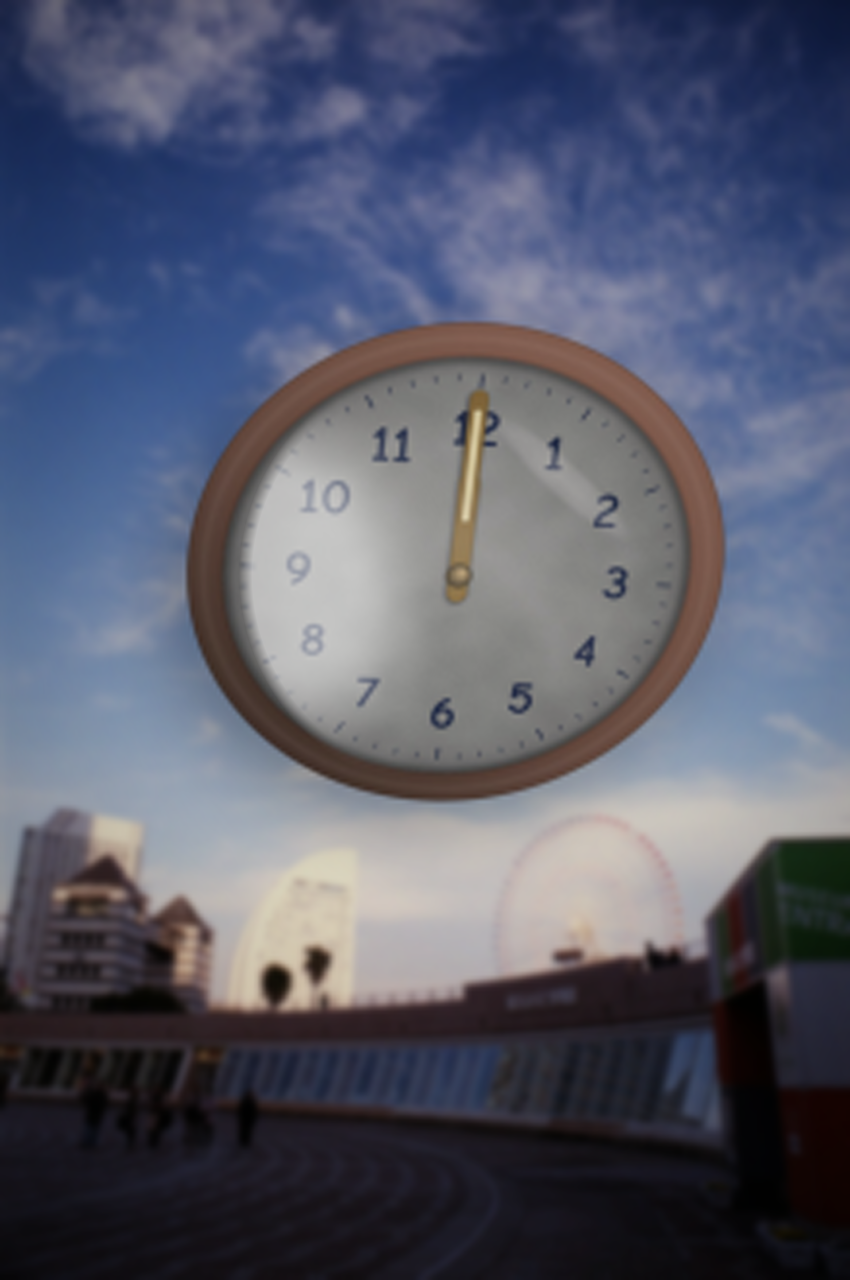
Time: {"hour": 12, "minute": 0}
